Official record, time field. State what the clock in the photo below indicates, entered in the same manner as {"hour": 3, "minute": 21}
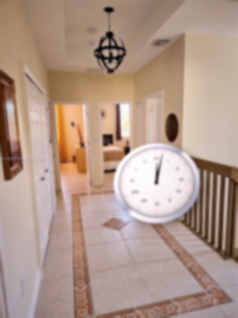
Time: {"hour": 12, "minute": 2}
